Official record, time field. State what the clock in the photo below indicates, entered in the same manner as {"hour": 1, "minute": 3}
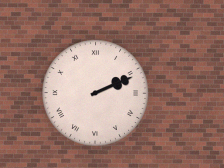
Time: {"hour": 2, "minute": 11}
